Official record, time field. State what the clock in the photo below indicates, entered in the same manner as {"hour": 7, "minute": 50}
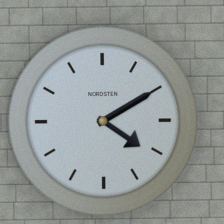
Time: {"hour": 4, "minute": 10}
